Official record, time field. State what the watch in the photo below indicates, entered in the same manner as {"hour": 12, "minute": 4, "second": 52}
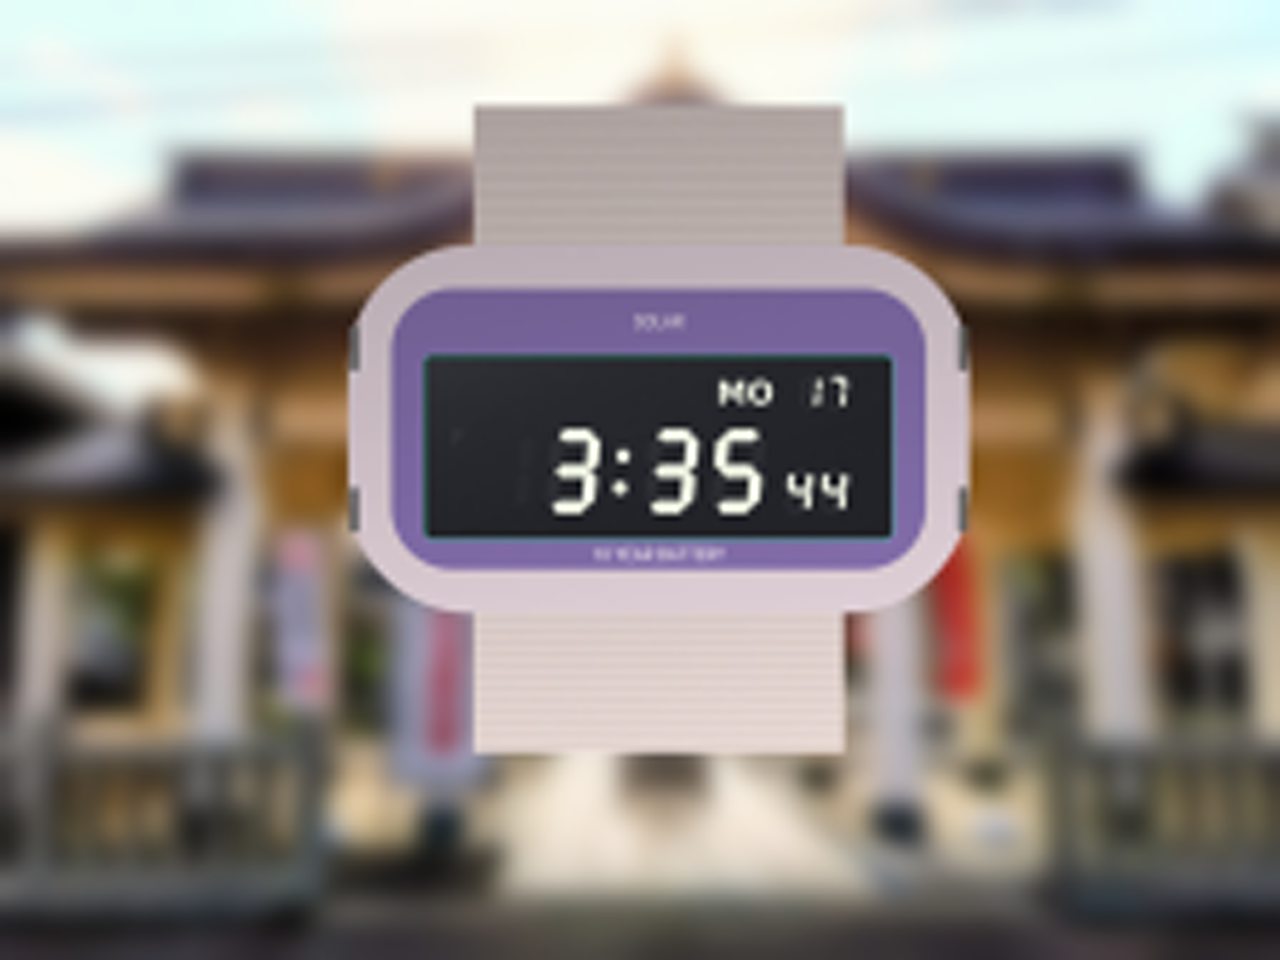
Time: {"hour": 3, "minute": 35, "second": 44}
